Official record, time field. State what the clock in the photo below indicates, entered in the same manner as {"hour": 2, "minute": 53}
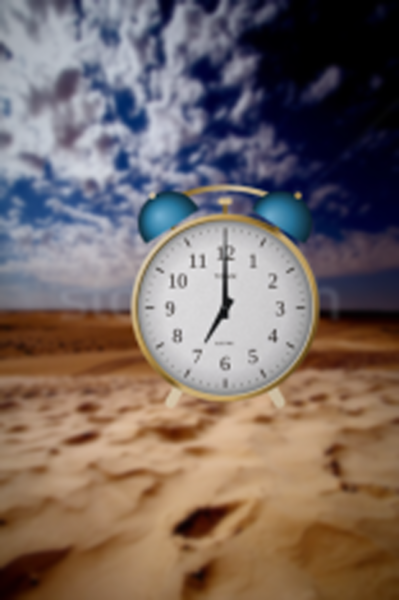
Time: {"hour": 7, "minute": 0}
